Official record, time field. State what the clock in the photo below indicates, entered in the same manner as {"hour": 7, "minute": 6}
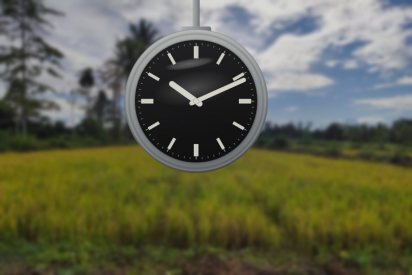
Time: {"hour": 10, "minute": 11}
